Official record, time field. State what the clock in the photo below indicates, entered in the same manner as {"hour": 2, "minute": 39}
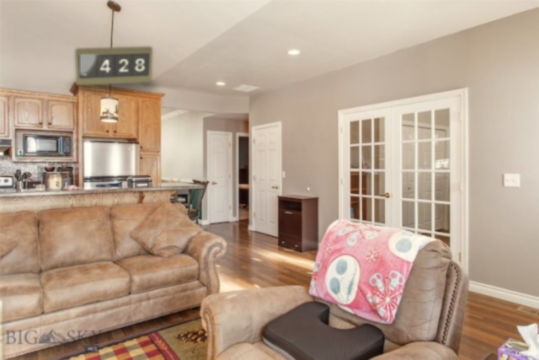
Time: {"hour": 4, "minute": 28}
